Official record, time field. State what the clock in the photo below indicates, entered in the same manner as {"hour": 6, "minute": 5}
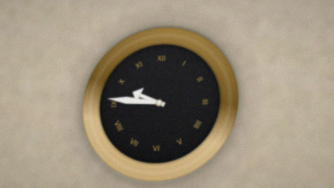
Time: {"hour": 9, "minute": 46}
